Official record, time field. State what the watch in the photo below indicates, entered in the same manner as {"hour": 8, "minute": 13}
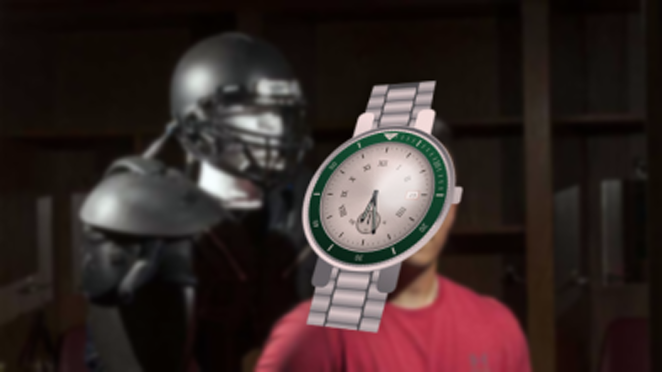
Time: {"hour": 6, "minute": 28}
